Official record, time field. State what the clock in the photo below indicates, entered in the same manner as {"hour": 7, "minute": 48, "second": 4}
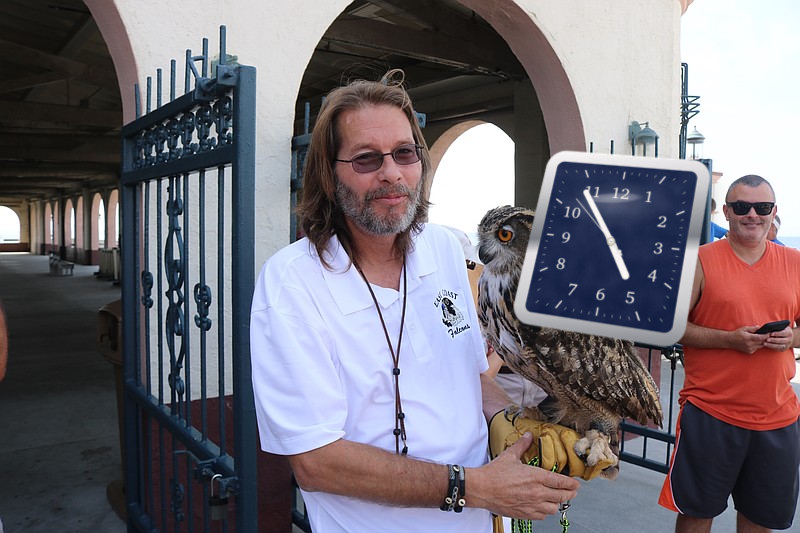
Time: {"hour": 4, "minute": 53, "second": 52}
